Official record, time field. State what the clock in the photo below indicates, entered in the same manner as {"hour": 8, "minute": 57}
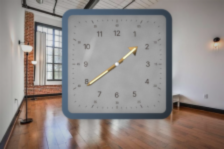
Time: {"hour": 1, "minute": 39}
